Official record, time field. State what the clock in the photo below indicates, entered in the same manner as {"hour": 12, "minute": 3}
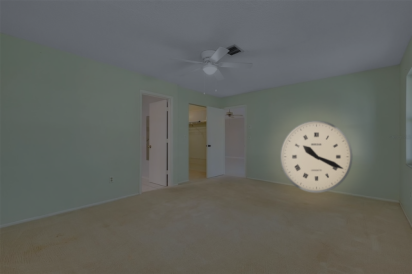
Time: {"hour": 10, "minute": 19}
